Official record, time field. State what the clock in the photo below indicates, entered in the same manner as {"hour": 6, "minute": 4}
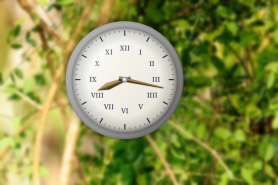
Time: {"hour": 8, "minute": 17}
